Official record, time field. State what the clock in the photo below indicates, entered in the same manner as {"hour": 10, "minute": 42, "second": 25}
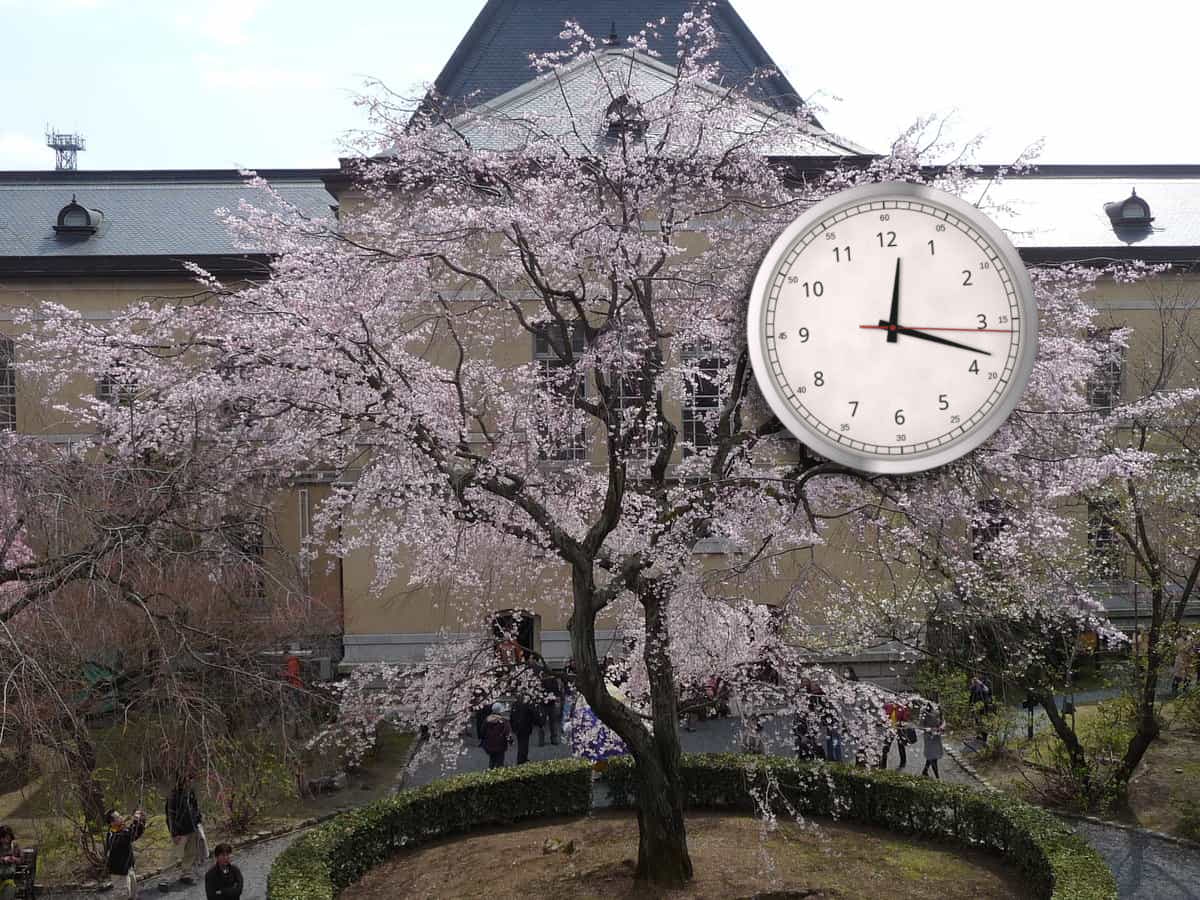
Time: {"hour": 12, "minute": 18, "second": 16}
